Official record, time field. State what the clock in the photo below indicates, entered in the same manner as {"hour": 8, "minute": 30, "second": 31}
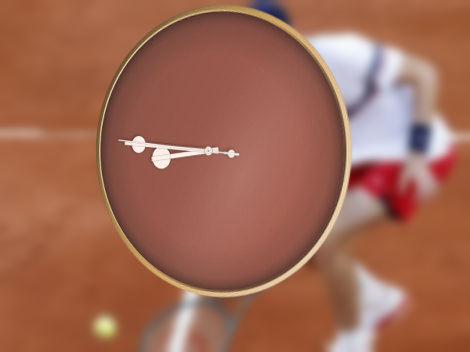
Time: {"hour": 8, "minute": 45, "second": 46}
